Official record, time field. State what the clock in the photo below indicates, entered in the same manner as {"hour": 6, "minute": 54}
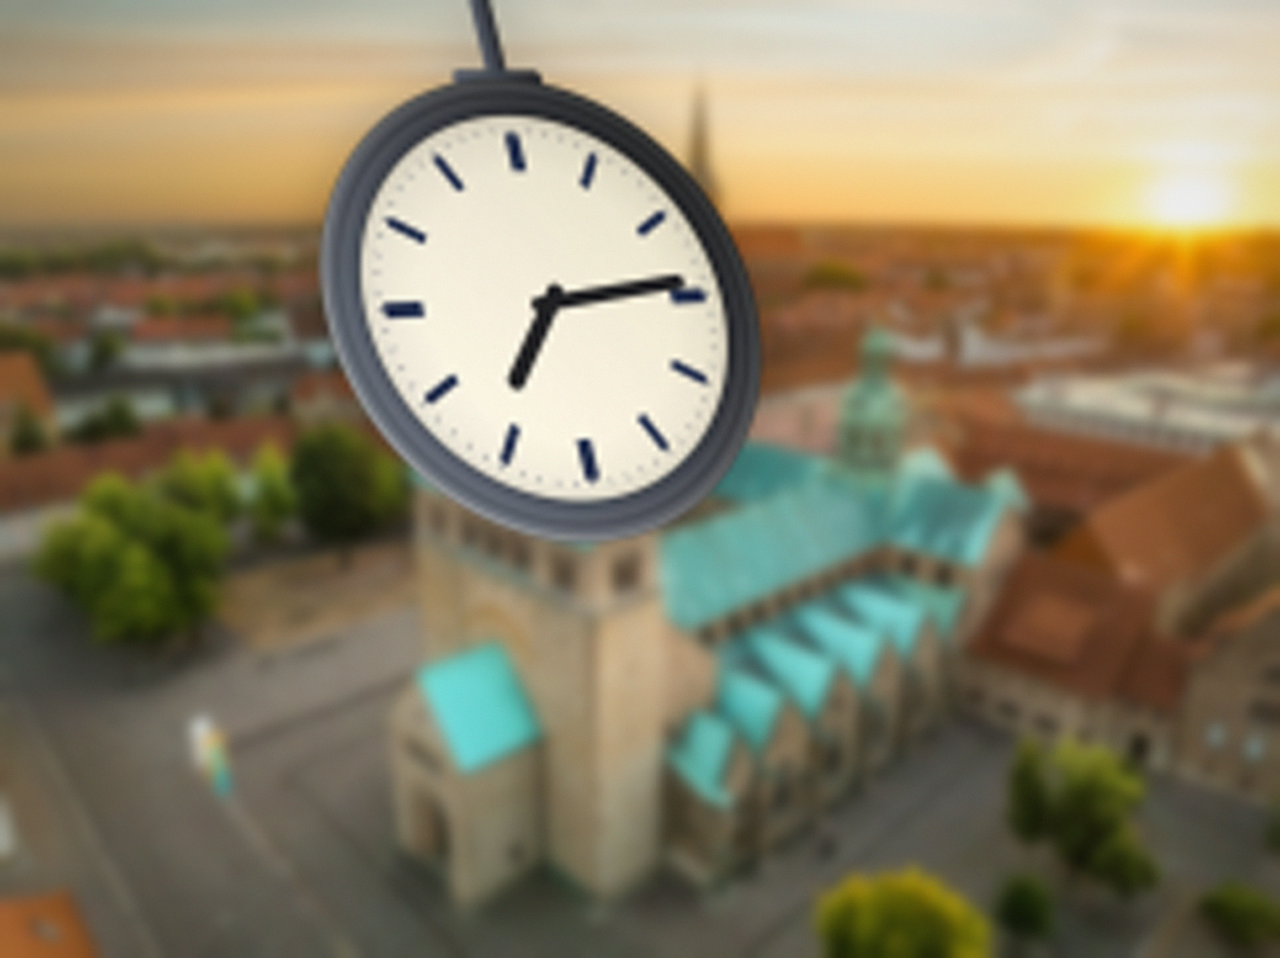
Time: {"hour": 7, "minute": 14}
